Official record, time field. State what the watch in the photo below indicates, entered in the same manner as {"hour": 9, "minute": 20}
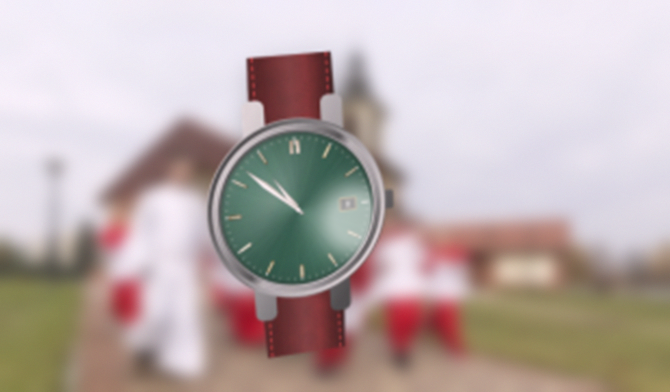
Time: {"hour": 10, "minute": 52}
